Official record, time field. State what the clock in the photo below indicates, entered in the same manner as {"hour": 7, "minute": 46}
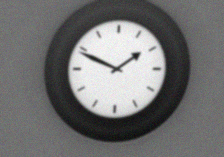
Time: {"hour": 1, "minute": 49}
